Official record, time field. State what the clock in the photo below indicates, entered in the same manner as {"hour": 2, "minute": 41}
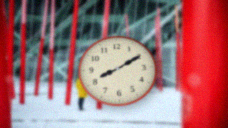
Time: {"hour": 8, "minute": 10}
